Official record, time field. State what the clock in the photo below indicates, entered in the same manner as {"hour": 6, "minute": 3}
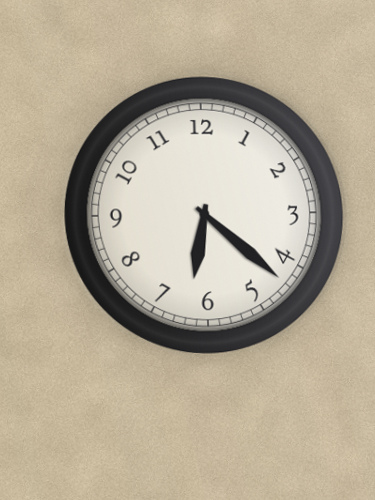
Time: {"hour": 6, "minute": 22}
